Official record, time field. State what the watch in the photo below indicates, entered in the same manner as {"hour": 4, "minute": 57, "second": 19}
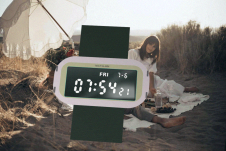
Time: {"hour": 7, "minute": 54, "second": 21}
